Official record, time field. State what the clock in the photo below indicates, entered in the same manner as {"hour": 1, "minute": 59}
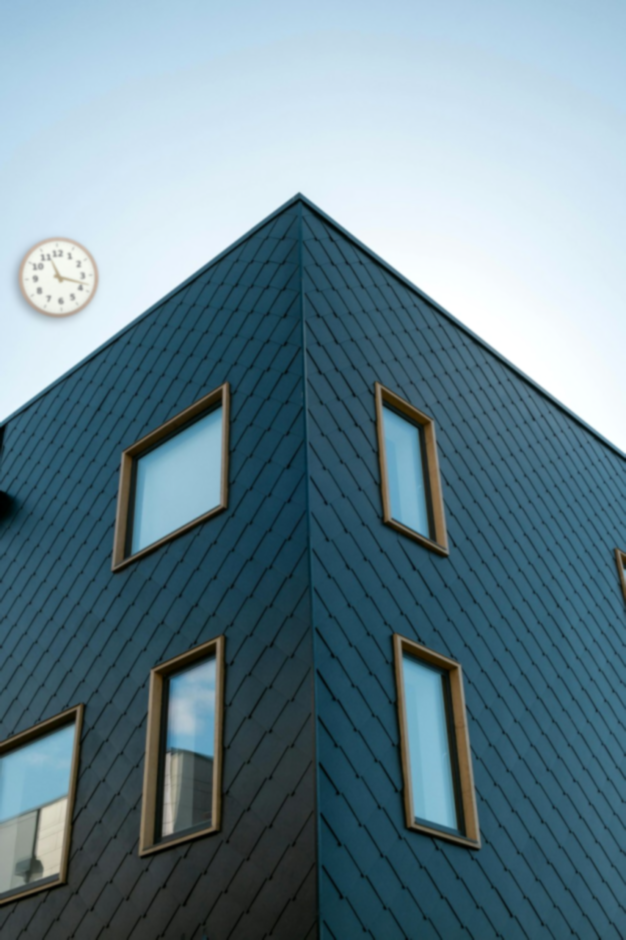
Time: {"hour": 11, "minute": 18}
